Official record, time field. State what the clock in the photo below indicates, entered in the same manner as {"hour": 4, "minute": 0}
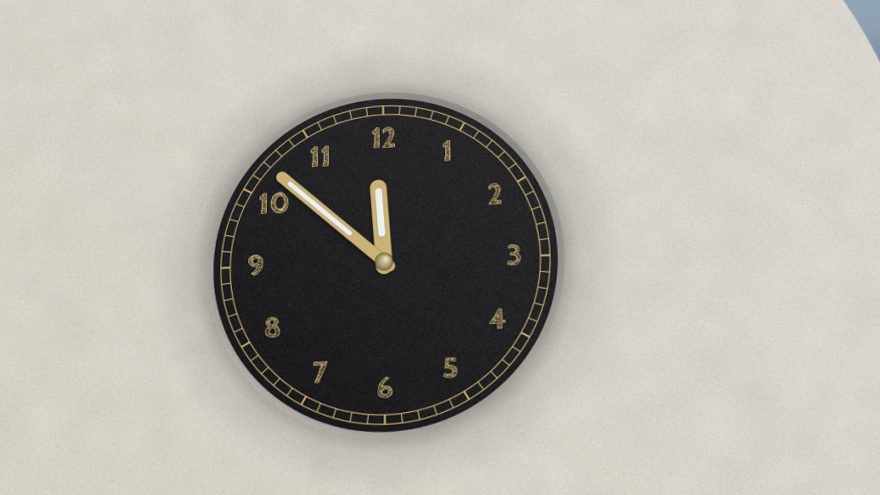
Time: {"hour": 11, "minute": 52}
